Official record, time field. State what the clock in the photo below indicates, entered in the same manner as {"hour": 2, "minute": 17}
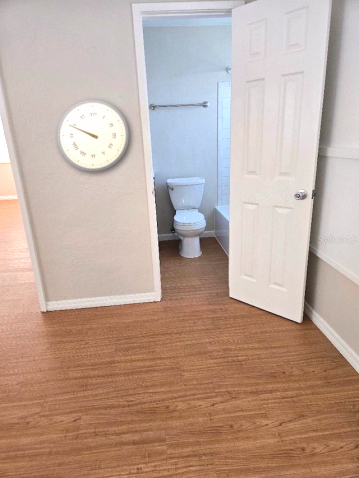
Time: {"hour": 9, "minute": 49}
